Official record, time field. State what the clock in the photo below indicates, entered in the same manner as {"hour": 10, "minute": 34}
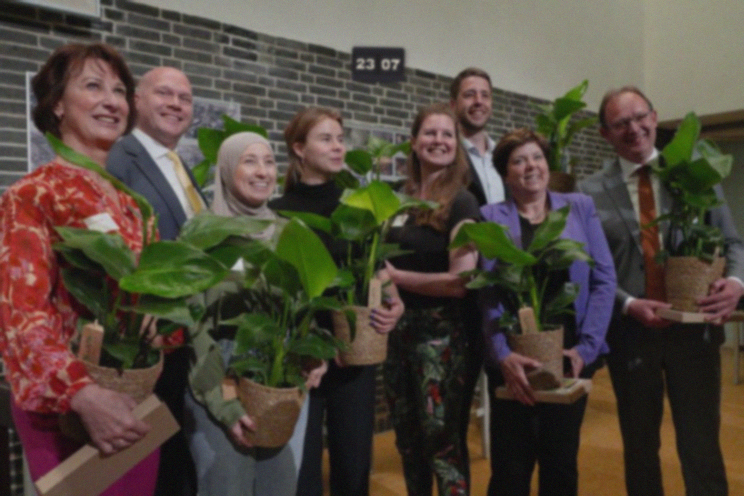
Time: {"hour": 23, "minute": 7}
